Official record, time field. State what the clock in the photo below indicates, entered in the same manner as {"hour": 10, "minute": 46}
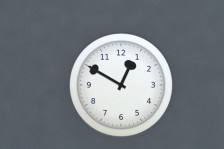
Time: {"hour": 12, "minute": 50}
